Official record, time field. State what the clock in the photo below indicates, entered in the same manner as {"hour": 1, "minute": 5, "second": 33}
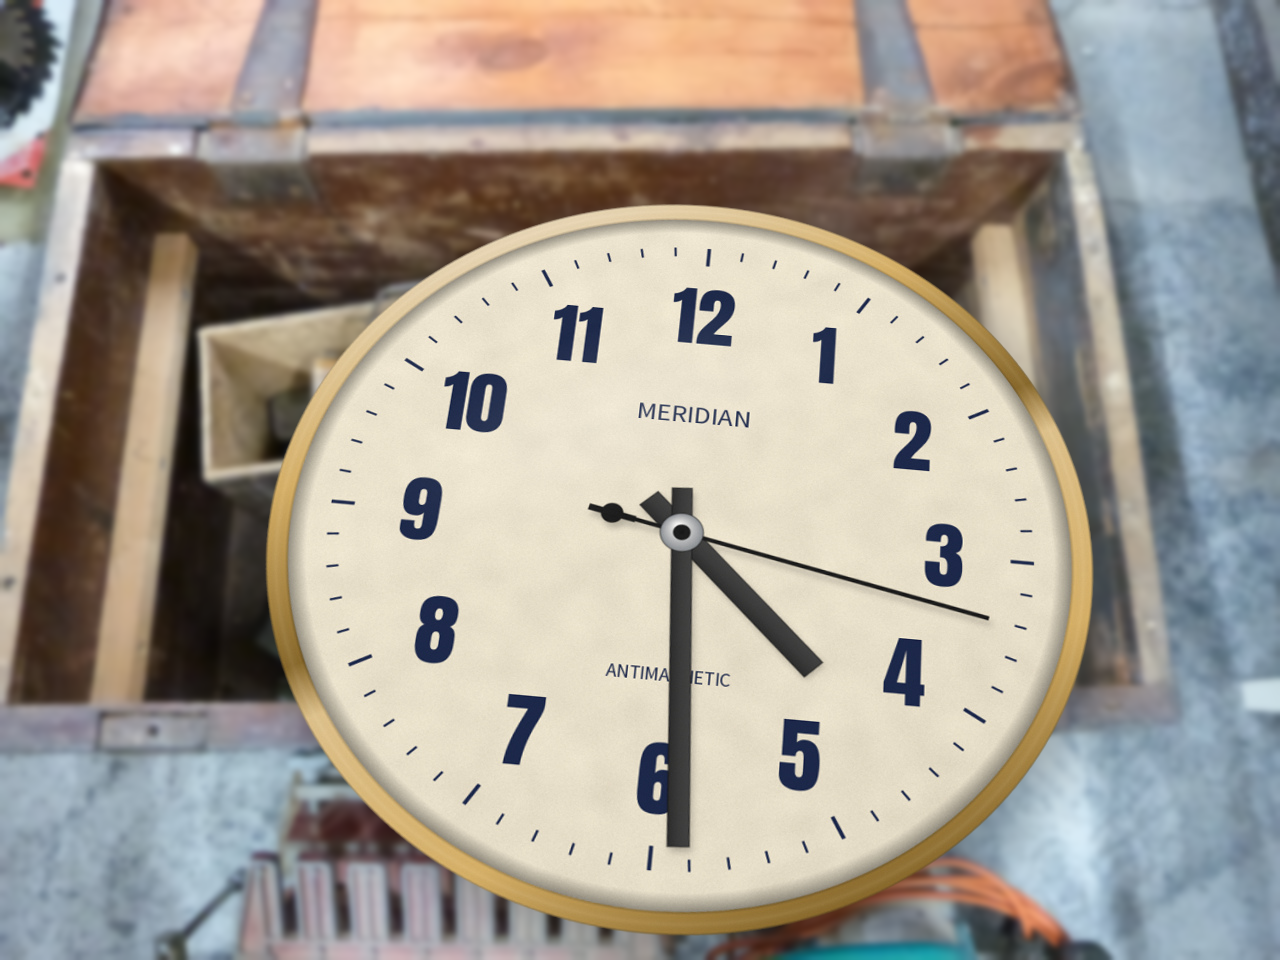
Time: {"hour": 4, "minute": 29, "second": 17}
